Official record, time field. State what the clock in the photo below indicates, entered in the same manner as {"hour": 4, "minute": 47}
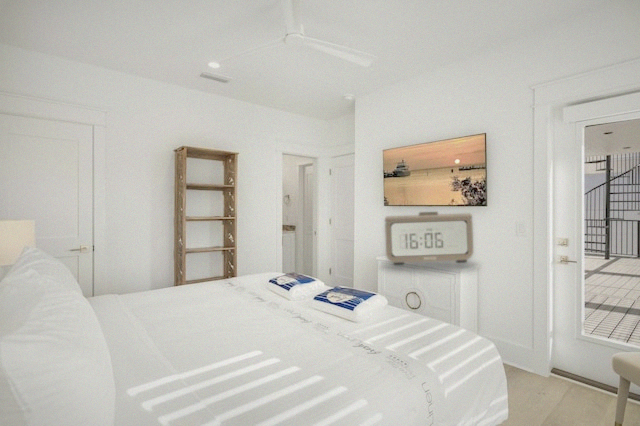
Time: {"hour": 16, "minute": 6}
